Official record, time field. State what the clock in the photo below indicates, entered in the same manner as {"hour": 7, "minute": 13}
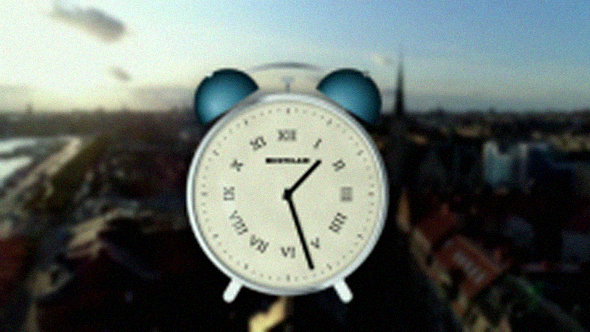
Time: {"hour": 1, "minute": 27}
